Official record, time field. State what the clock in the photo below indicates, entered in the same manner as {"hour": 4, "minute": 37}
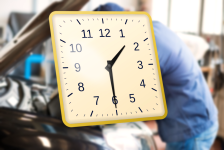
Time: {"hour": 1, "minute": 30}
